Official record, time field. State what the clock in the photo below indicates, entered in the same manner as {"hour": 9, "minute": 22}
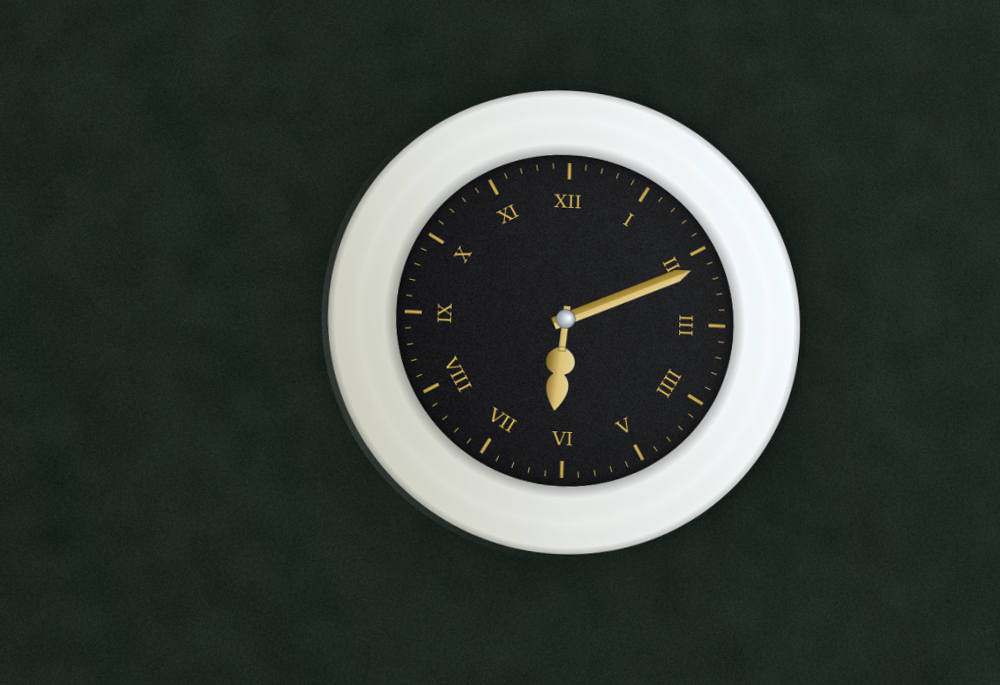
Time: {"hour": 6, "minute": 11}
